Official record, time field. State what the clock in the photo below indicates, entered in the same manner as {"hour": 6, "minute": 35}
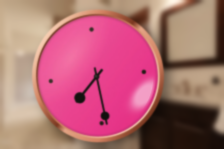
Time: {"hour": 7, "minute": 29}
